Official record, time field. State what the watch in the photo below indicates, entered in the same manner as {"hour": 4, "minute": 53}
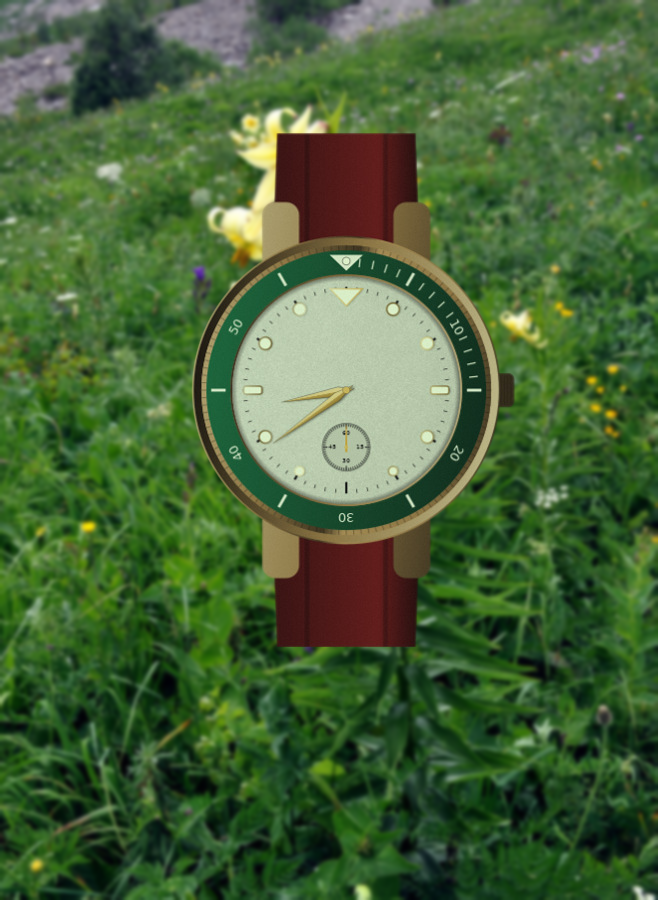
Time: {"hour": 8, "minute": 39}
